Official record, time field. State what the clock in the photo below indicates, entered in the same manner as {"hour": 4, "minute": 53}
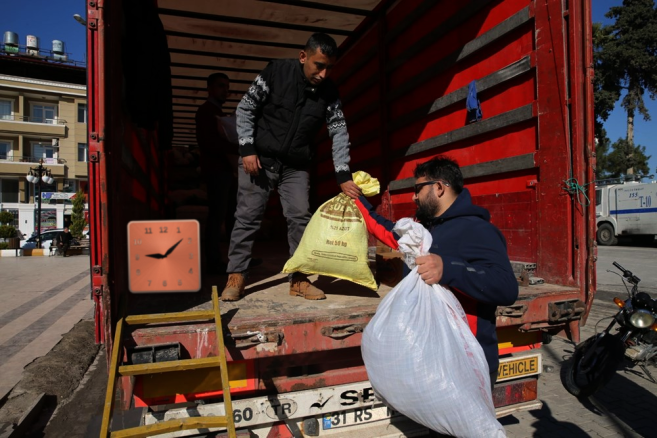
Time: {"hour": 9, "minute": 8}
